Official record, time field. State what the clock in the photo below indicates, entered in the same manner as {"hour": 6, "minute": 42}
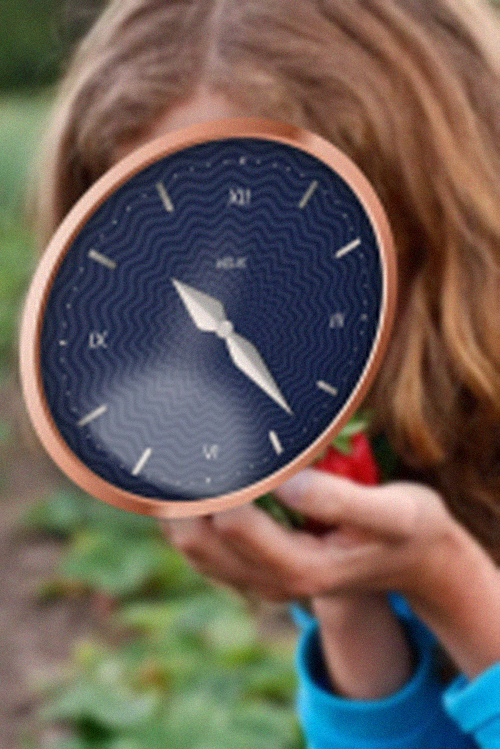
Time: {"hour": 10, "minute": 23}
